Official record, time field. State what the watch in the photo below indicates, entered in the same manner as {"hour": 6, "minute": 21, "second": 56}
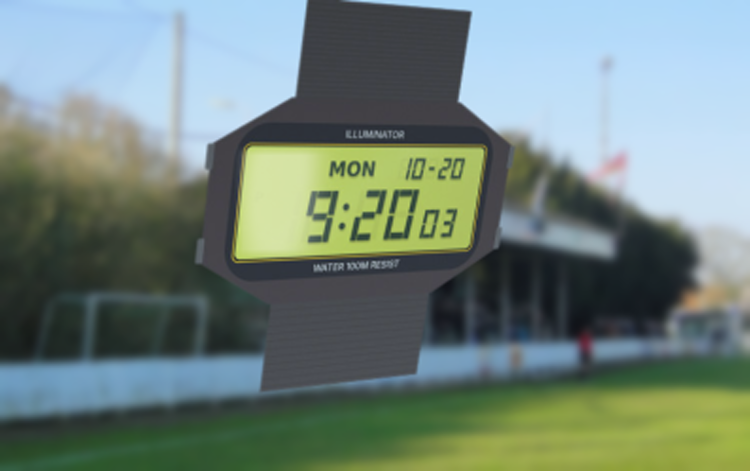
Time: {"hour": 9, "minute": 20, "second": 3}
